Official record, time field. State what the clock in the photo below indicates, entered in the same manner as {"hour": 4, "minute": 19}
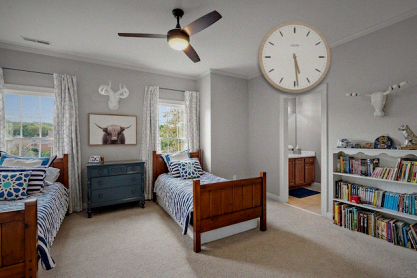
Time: {"hour": 5, "minute": 29}
